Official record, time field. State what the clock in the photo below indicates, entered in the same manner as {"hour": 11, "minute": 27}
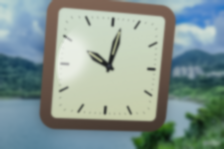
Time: {"hour": 10, "minute": 2}
